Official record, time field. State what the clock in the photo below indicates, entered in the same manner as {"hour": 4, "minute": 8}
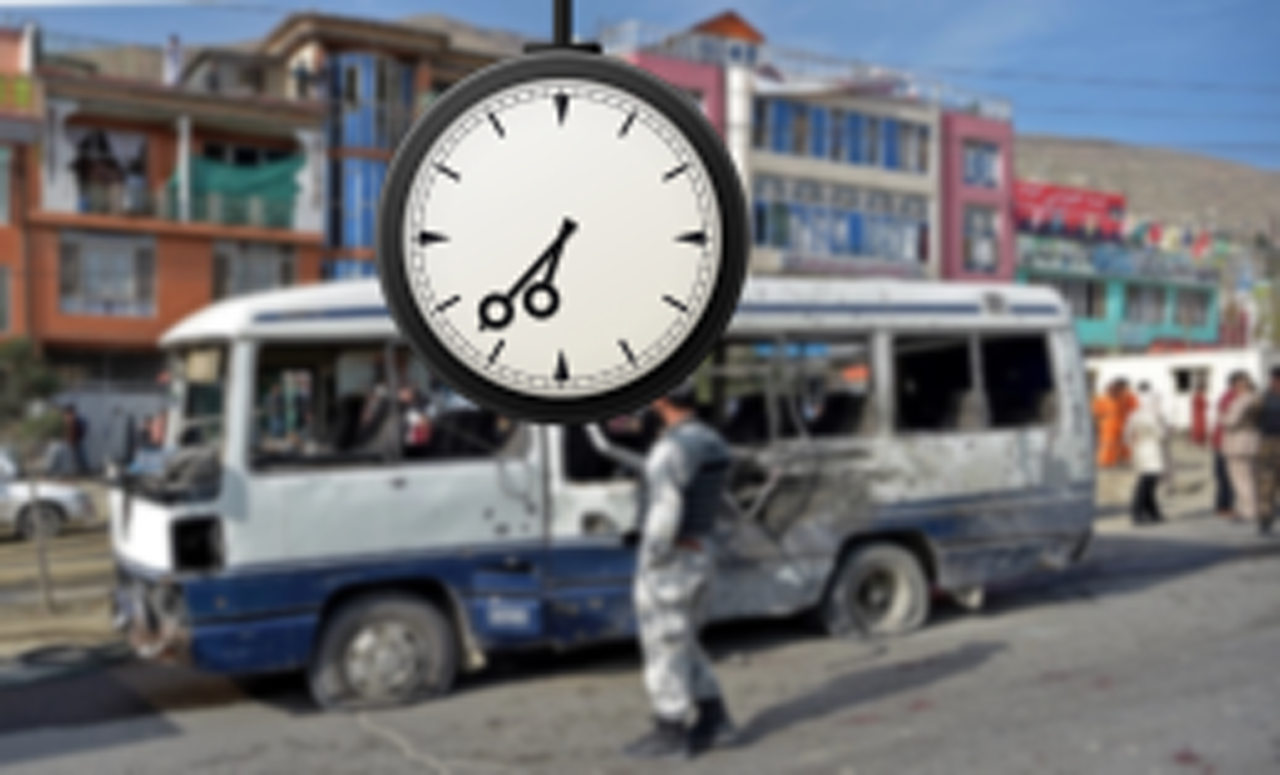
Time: {"hour": 6, "minute": 37}
